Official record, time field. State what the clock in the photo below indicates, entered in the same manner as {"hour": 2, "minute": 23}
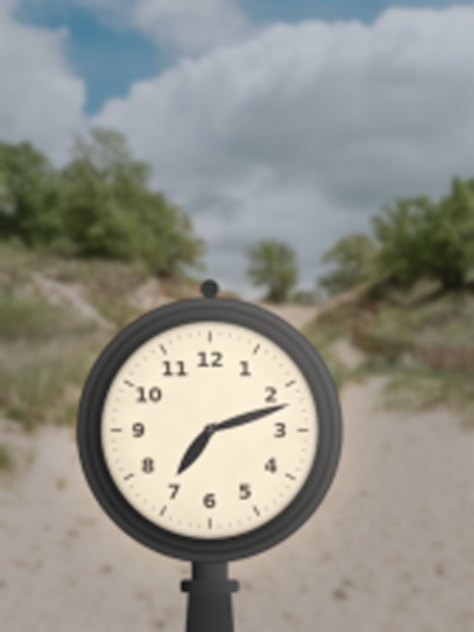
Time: {"hour": 7, "minute": 12}
